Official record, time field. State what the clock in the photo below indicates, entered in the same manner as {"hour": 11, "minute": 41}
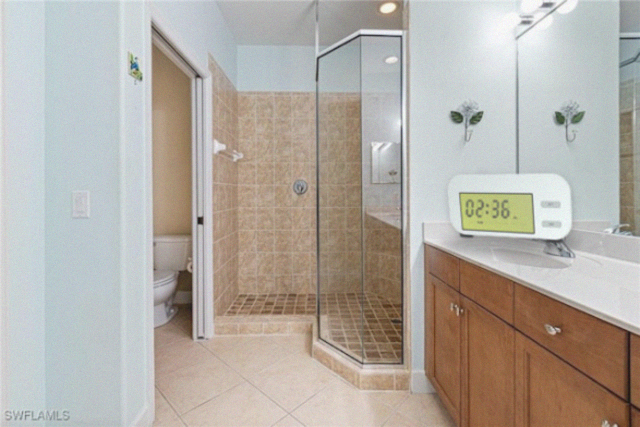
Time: {"hour": 2, "minute": 36}
